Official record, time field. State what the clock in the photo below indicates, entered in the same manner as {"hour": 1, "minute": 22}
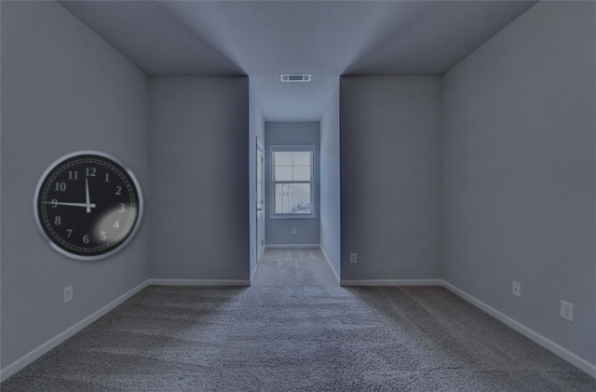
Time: {"hour": 11, "minute": 45}
